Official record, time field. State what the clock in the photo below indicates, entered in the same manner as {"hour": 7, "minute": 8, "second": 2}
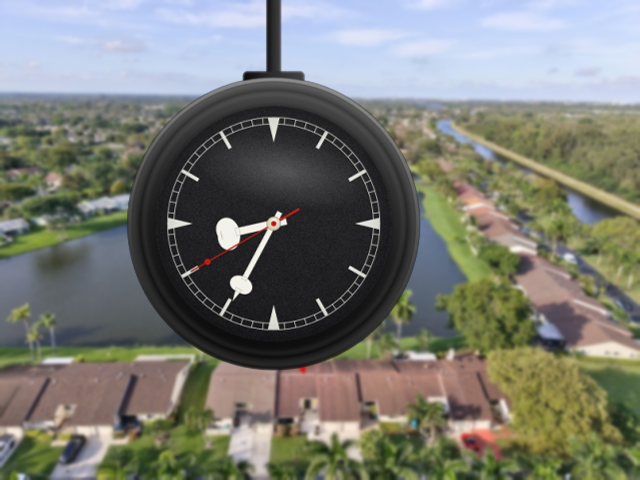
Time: {"hour": 8, "minute": 34, "second": 40}
